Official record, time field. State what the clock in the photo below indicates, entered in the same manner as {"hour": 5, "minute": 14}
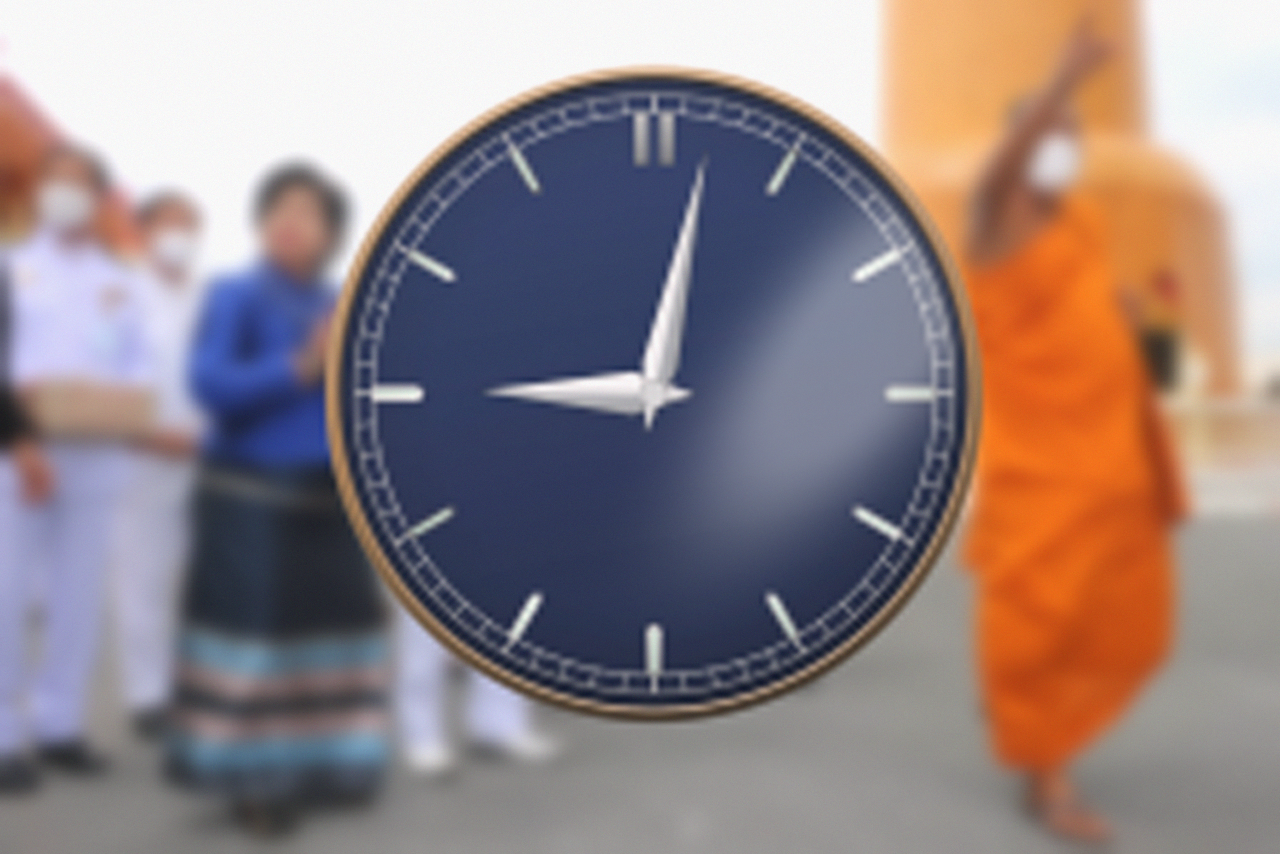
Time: {"hour": 9, "minute": 2}
